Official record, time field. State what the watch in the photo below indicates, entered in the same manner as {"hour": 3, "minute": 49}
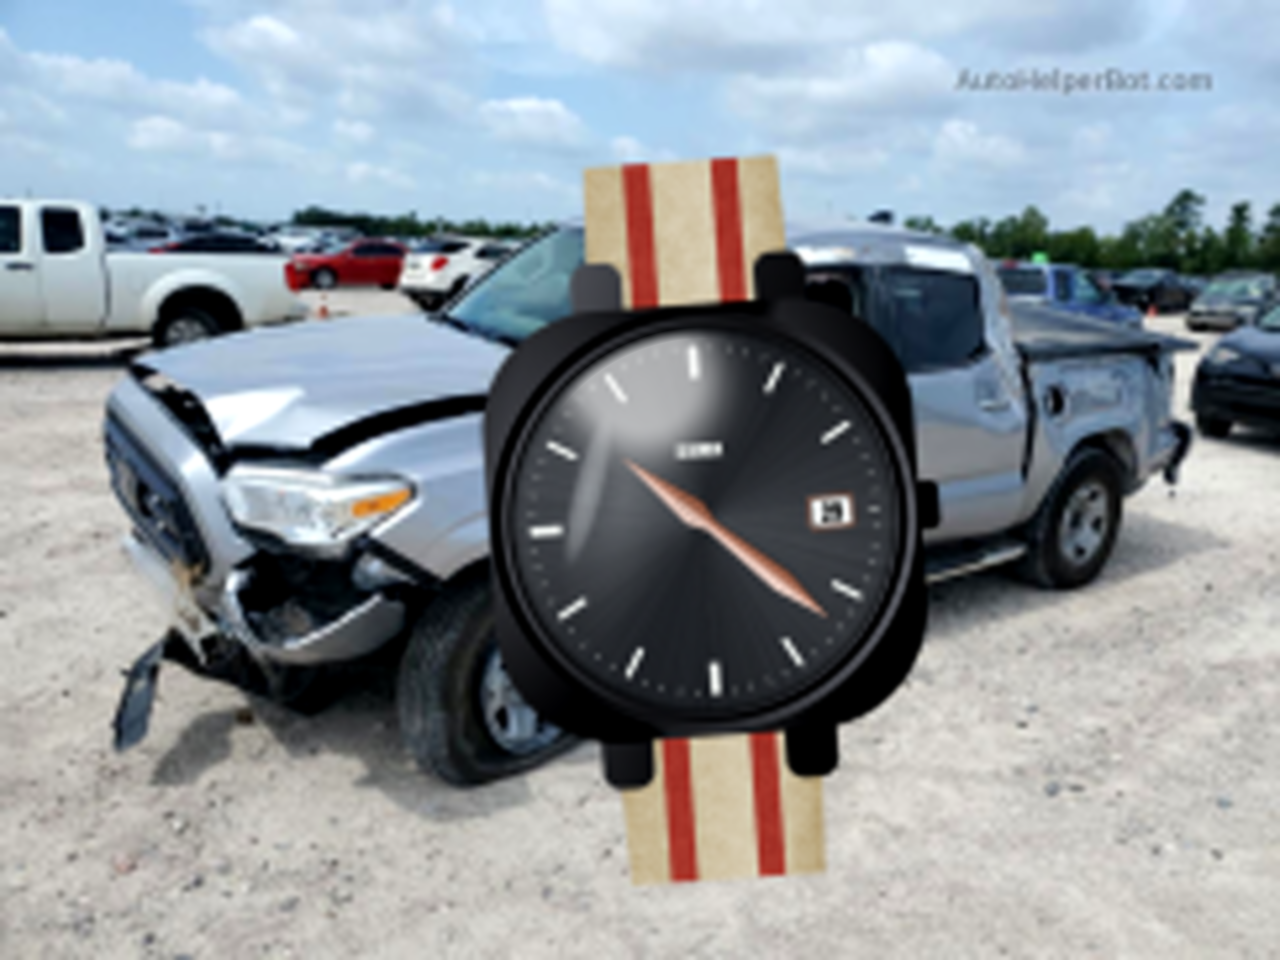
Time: {"hour": 10, "minute": 22}
